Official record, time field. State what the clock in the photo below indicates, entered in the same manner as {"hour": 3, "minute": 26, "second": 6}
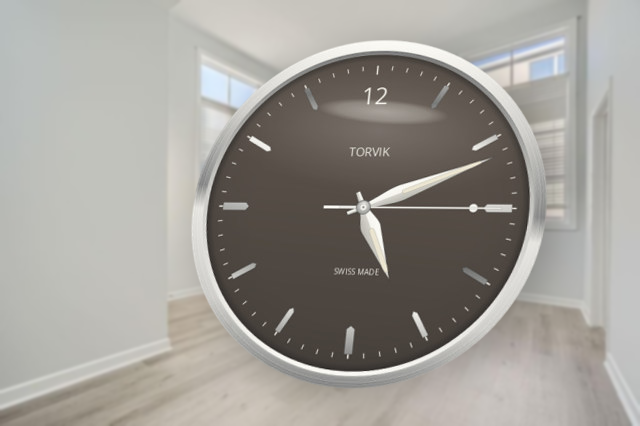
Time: {"hour": 5, "minute": 11, "second": 15}
